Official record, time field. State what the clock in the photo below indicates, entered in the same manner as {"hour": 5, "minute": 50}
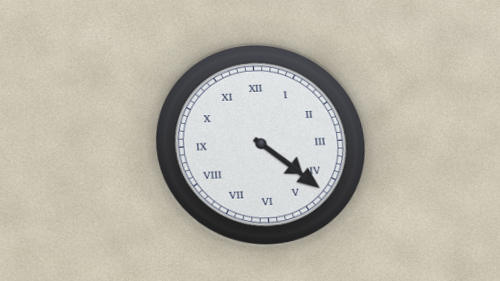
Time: {"hour": 4, "minute": 22}
